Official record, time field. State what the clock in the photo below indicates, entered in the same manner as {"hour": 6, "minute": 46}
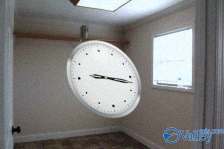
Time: {"hour": 9, "minute": 17}
